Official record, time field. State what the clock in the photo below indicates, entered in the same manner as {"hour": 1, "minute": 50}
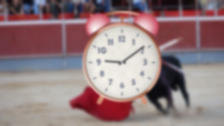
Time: {"hour": 9, "minute": 9}
